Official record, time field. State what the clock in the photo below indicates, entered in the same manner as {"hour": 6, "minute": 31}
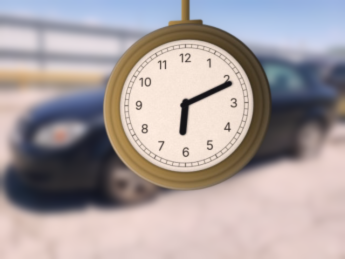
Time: {"hour": 6, "minute": 11}
